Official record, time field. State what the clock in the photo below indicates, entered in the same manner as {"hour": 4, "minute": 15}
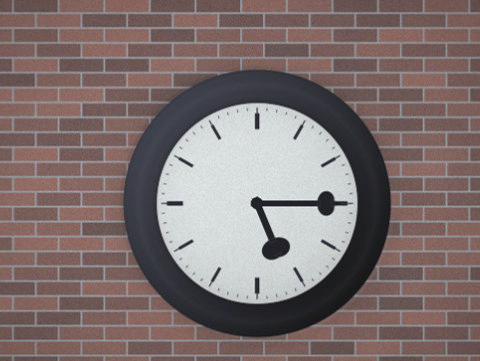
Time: {"hour": 5, "minute": 15}
